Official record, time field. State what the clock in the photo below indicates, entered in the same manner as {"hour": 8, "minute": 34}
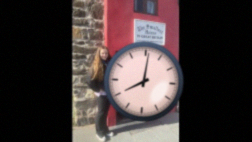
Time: {"hour": 8, "minute": 1}
